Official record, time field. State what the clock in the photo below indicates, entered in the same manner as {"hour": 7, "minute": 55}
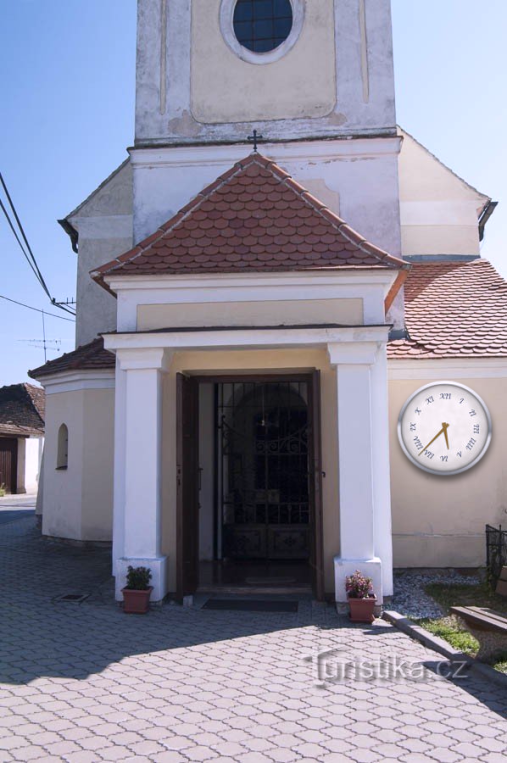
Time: {"hour": 5, "minute": 37}
